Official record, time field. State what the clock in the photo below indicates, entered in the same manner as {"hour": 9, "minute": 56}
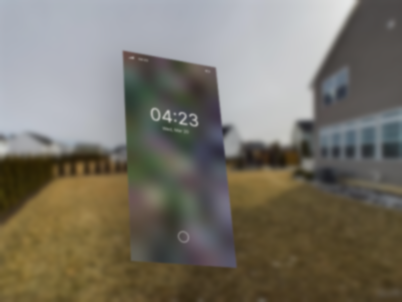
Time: {"hour": 4, "minute": 23}
